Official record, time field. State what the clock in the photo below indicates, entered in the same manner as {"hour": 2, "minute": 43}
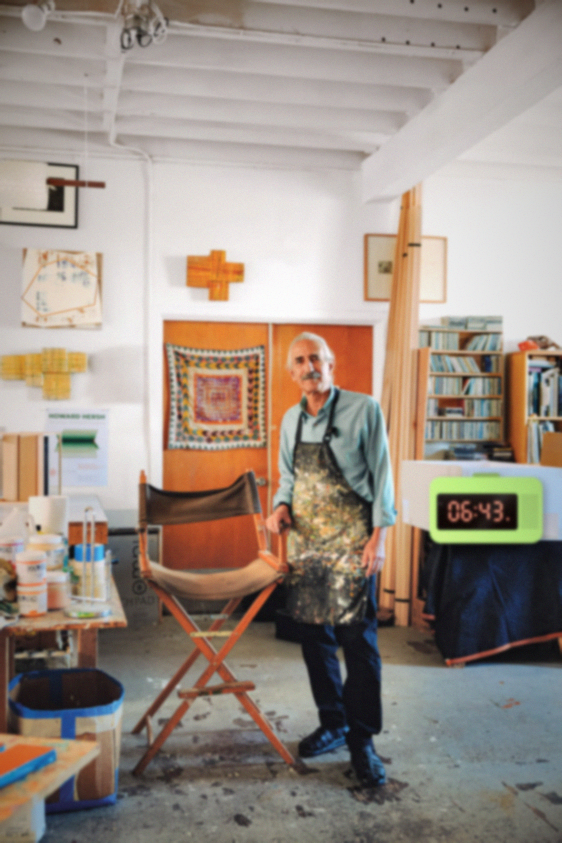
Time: {"hour": 6, "minute": 43}
